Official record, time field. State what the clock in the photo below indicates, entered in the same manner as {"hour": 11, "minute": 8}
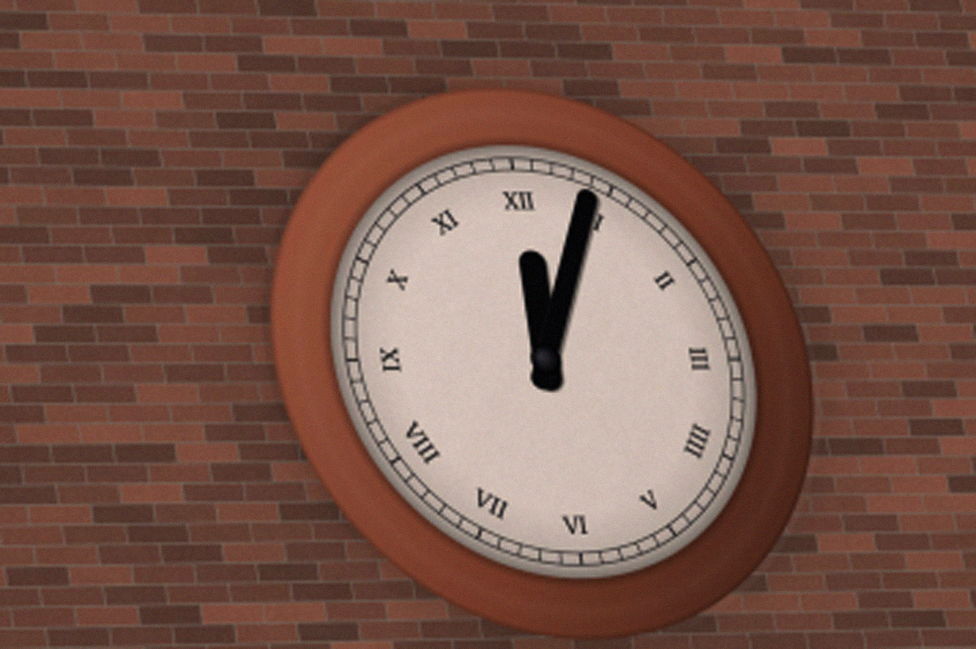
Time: {"hour": 12, "minute": 4}
